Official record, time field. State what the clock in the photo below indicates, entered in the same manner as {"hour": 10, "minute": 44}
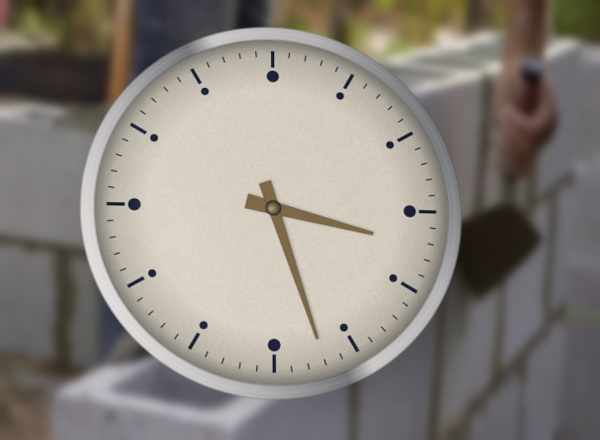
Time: {"hour": 3, "minute": 27}
